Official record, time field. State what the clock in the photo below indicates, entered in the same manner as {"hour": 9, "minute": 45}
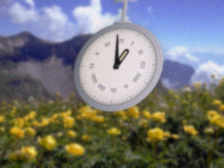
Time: {"hour": 12, "minute": 59}
